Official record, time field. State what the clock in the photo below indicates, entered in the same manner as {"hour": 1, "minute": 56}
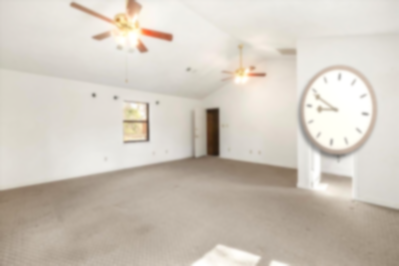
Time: {"hour": 8, "minute": 49}
